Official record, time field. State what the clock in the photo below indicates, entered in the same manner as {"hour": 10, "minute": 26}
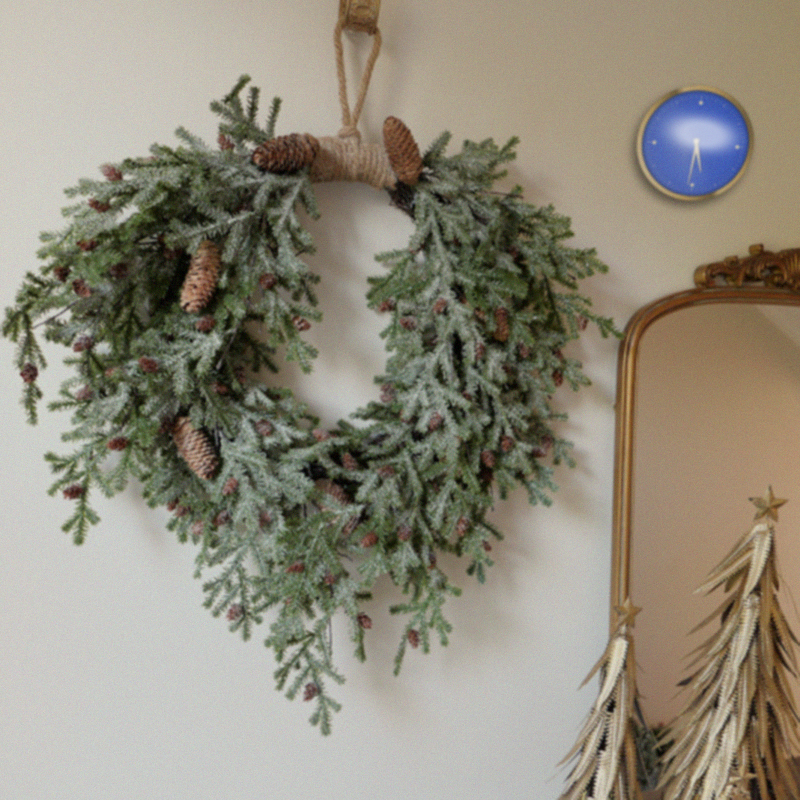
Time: {"hour": 5, "minute": 31}
